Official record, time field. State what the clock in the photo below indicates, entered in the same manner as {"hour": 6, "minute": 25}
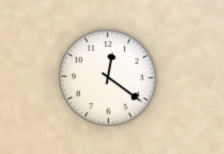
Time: {"hour": 12, "minute": 21}
